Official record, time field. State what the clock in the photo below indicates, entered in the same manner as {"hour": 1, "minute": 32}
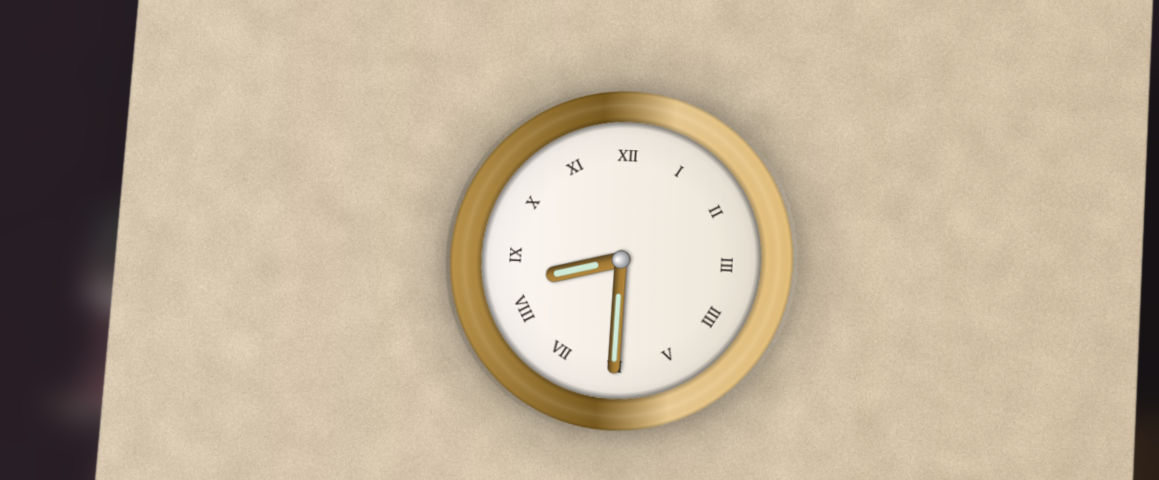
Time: {"hour": 8, "minute": 30}
